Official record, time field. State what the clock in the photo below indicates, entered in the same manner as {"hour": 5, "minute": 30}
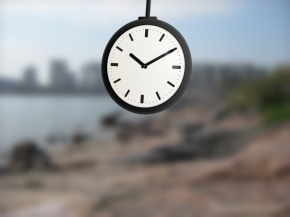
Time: {"hour": 10, "minute": 10}
